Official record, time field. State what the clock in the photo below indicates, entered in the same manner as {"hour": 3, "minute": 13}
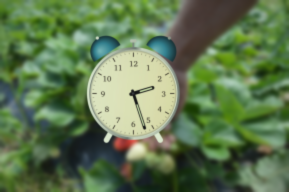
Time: {"hour": 2, "minute": 27}
